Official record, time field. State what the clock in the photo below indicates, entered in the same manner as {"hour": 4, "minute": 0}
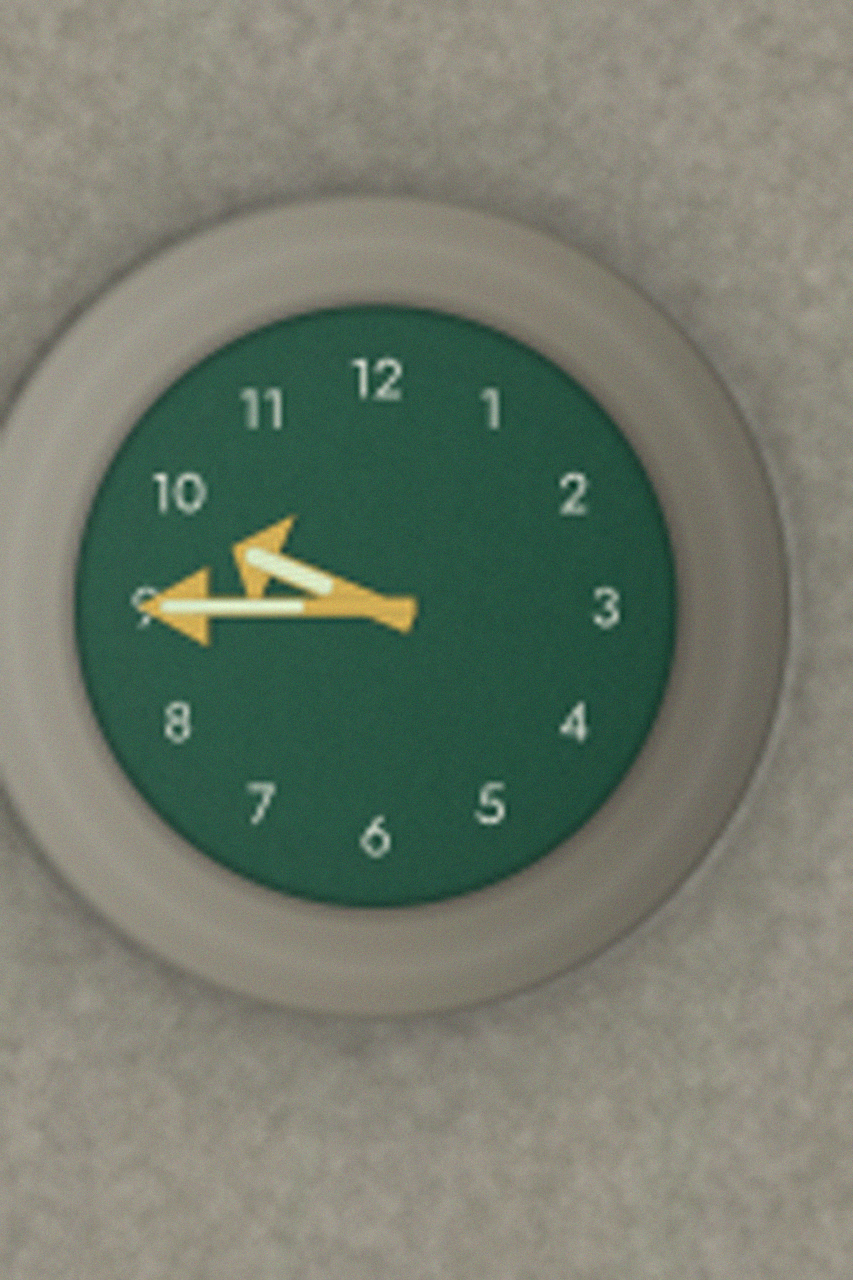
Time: {"hour": 9, "minute": 45}
